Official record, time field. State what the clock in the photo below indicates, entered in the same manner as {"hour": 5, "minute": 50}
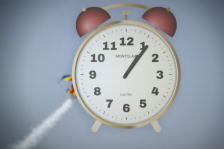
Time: {"hour": 1, "minute": 6}
